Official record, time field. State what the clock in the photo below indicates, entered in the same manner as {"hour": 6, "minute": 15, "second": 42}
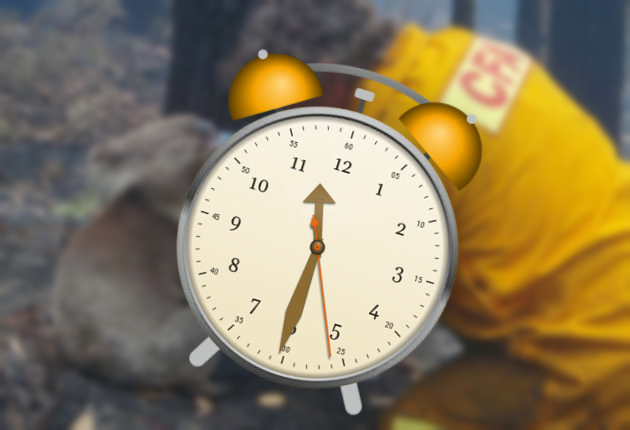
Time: {"hour": 11, "minute": 30, "second": 26}
